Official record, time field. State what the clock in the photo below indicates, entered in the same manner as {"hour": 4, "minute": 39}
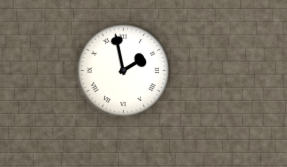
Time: {"hour": 1, "minute": 58}
